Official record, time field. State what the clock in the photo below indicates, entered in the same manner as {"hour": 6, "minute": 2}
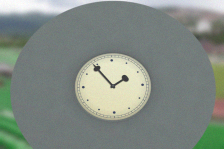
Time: {"hour": 1, "minute": 54}
